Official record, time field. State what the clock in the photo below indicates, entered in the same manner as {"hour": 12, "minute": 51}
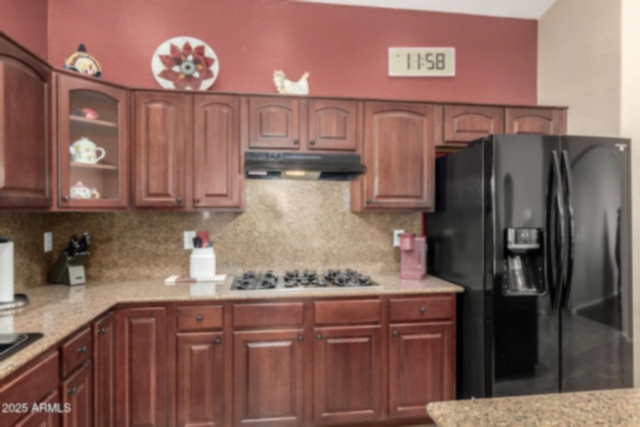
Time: {"hour": 11, "minute": 58}
